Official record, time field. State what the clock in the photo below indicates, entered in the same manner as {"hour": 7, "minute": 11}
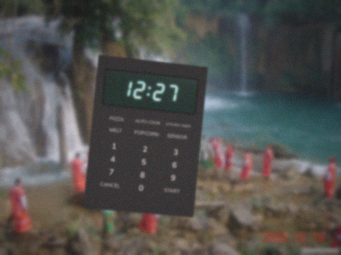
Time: {"hour": 12, "minute": 27}
